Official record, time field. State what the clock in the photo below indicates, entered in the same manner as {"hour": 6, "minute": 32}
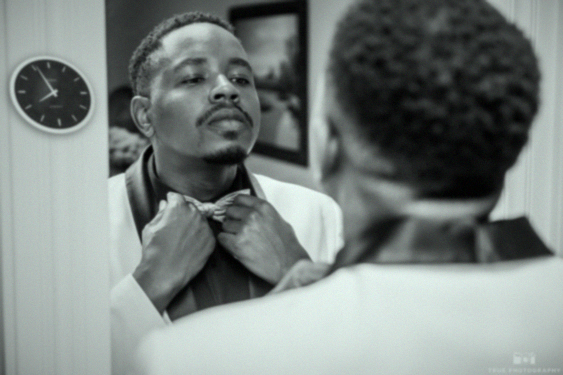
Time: {"hour": 7, "minute": 56}
